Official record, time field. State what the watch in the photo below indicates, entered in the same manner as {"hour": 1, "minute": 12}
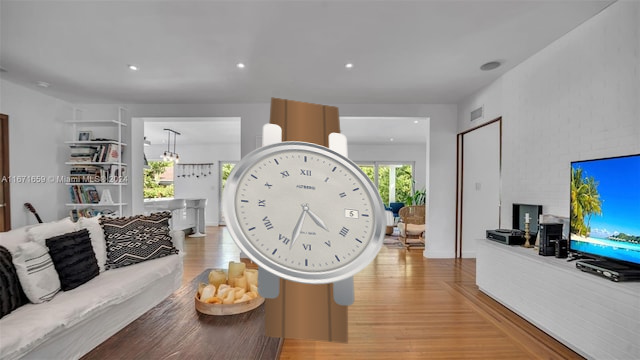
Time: {"hour": 4, "minute": 33}
